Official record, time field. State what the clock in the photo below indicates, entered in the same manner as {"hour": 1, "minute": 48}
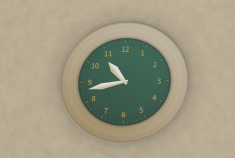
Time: {"hour": 10, "minute": 43}
